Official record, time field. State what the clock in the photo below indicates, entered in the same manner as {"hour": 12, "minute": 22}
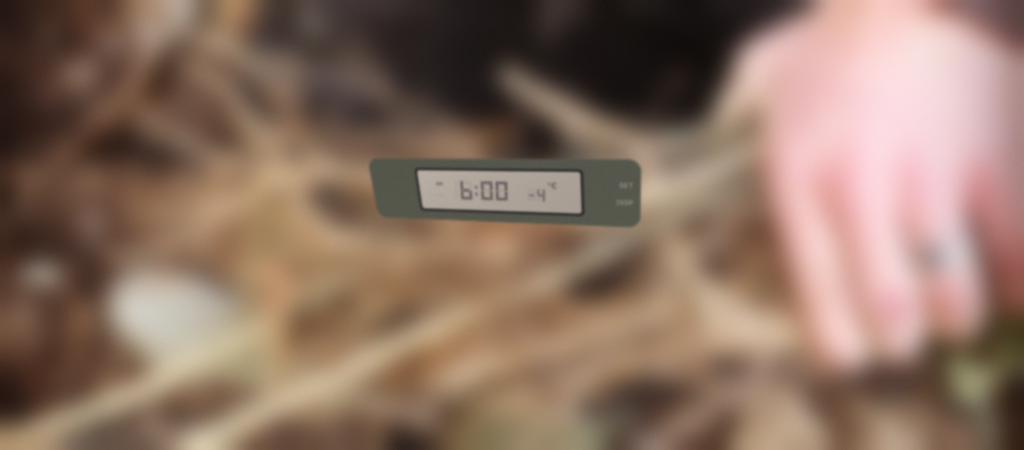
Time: {"hour": 6, "minute": 0}
